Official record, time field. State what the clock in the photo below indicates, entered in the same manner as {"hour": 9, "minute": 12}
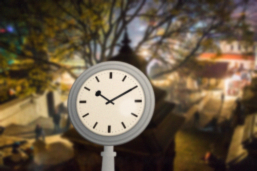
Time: {"hour": 10, "minute": 10}
